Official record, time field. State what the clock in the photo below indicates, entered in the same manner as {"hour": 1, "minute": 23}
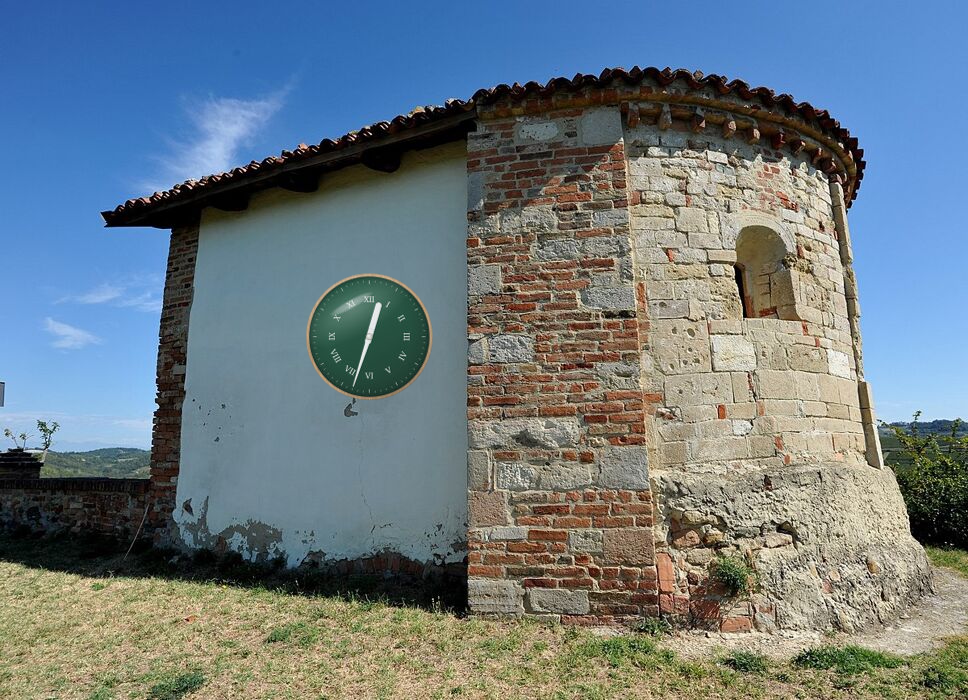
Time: {"hour": 12, "minute": 33}
